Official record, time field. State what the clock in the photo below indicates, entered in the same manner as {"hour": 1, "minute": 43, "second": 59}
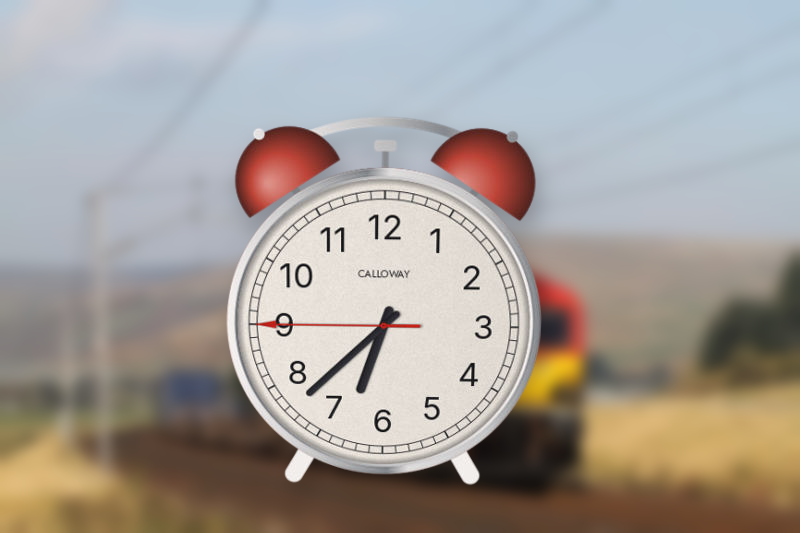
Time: {"hour": 6, "minute": 37, "second": 45}
